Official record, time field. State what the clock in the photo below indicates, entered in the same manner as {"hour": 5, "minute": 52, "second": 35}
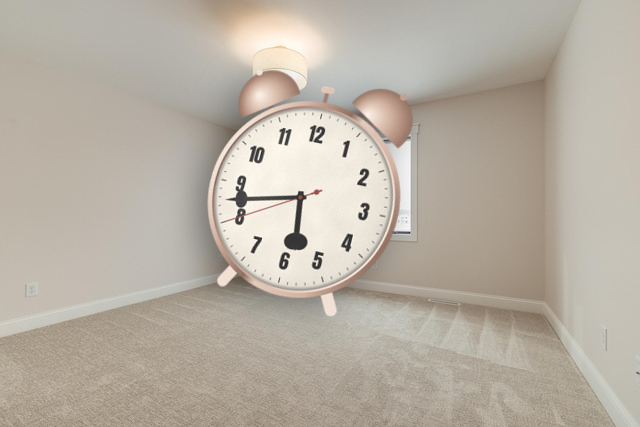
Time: {"hour": 5, "minute": 42, "second": 40}
